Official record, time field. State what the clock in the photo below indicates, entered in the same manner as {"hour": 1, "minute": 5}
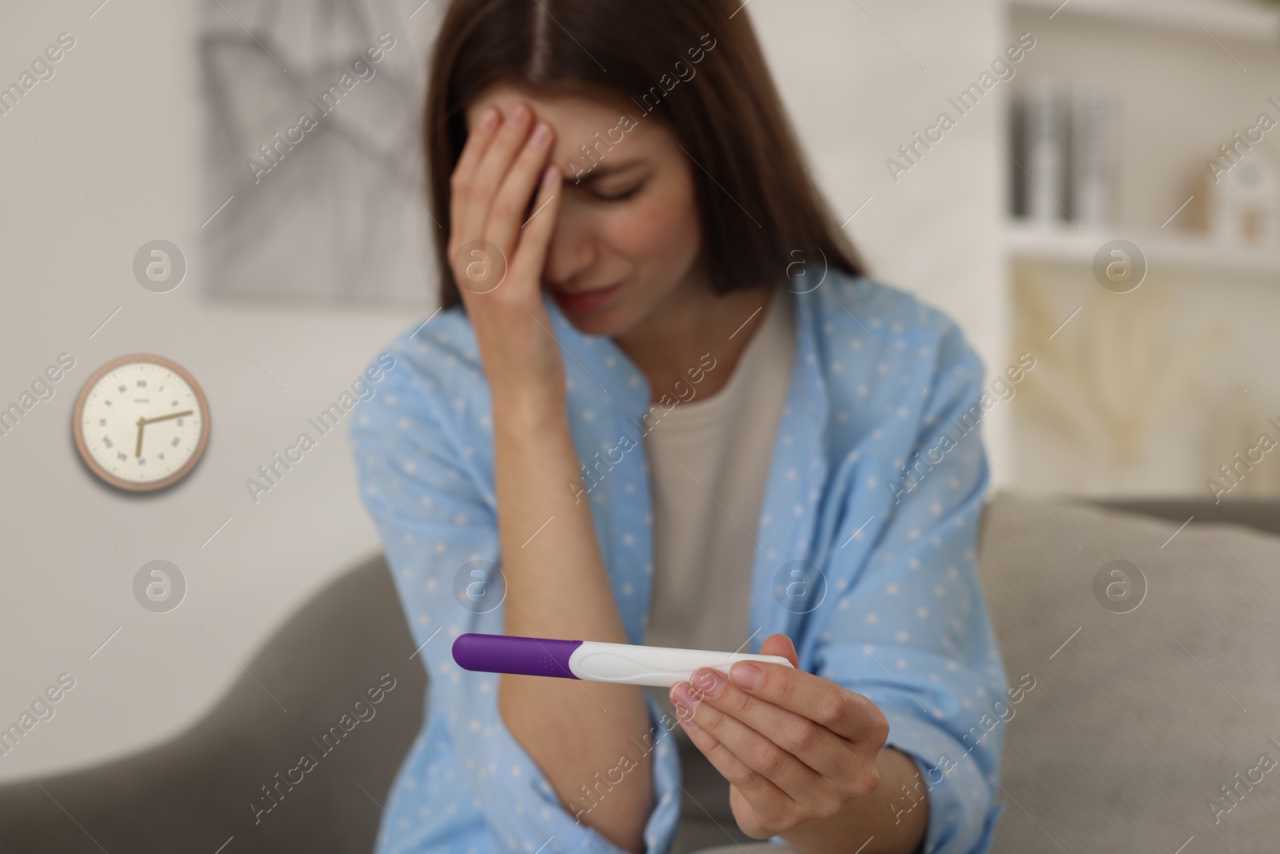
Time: {"hour": 6, "minute": 13}
